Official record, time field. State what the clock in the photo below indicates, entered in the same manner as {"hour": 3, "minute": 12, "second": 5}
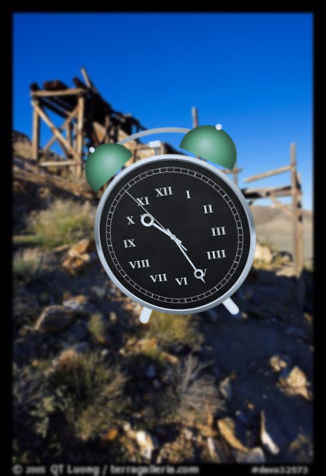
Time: {"hour": 10, "minute": 25, "second": 54}
